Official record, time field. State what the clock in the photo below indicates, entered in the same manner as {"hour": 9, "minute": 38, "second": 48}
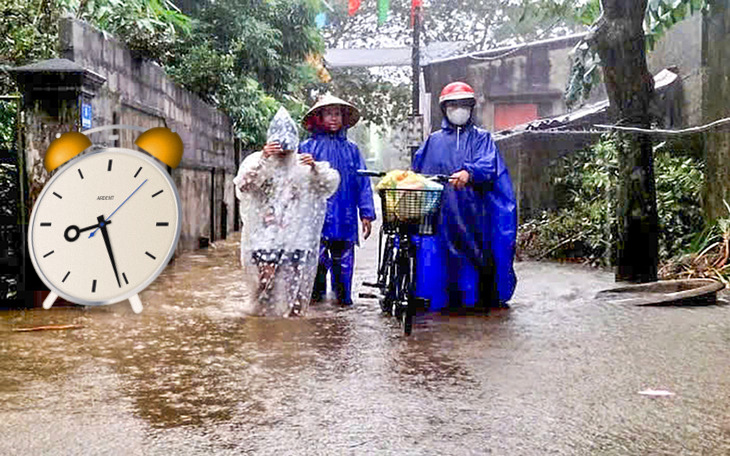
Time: {"hour": 8, "minute": 26, "second": 7}
